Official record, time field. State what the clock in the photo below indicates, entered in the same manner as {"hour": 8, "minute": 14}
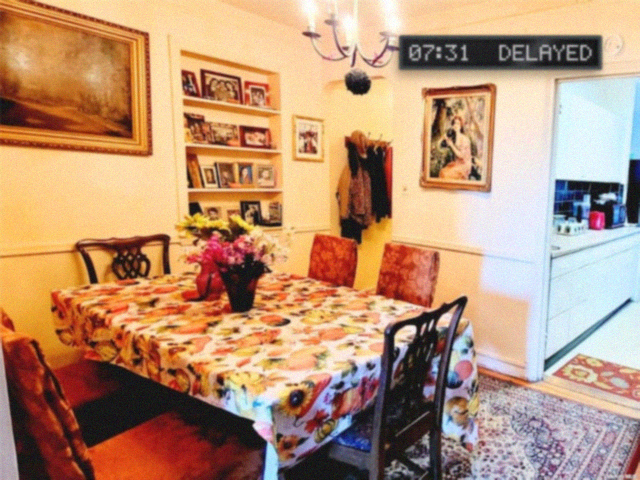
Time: {"hour": 7, "minute": 31}
